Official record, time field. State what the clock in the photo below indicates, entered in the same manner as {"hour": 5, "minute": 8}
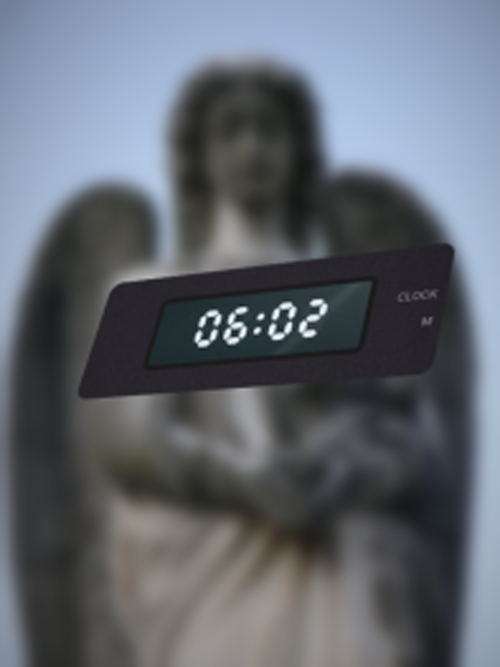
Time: {"hour": 6, "minute": 2}
